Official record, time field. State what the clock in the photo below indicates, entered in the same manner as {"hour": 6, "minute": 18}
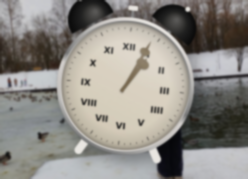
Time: {"hour": 1, "minute": 4}
